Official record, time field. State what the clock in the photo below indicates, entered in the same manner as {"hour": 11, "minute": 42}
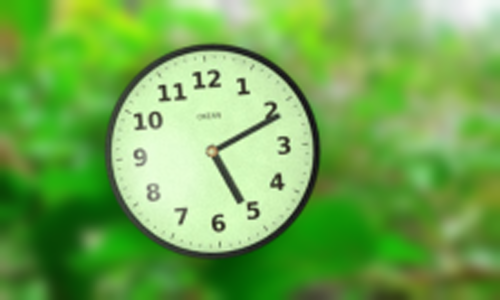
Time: {"hour": 5, "minute": 11}
